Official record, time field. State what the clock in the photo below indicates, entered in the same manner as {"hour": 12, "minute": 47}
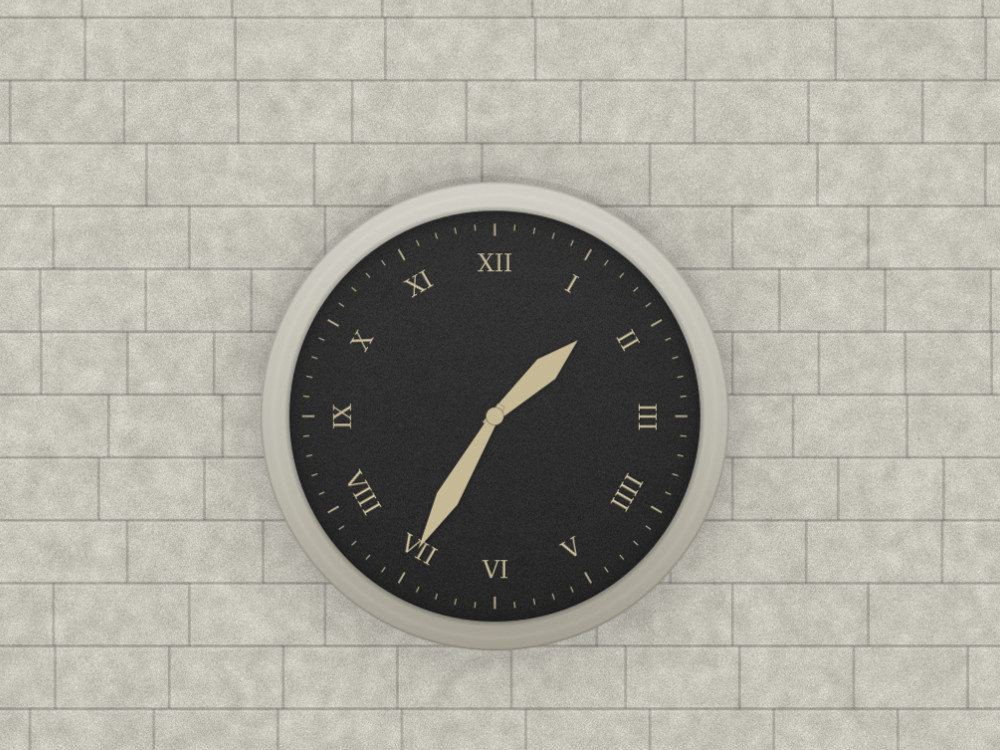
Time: {"hour": 1, "minute": 35}
